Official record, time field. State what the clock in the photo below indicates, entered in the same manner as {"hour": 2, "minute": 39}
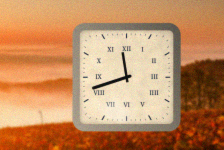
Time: {"hour": 11, "minute": 42}
